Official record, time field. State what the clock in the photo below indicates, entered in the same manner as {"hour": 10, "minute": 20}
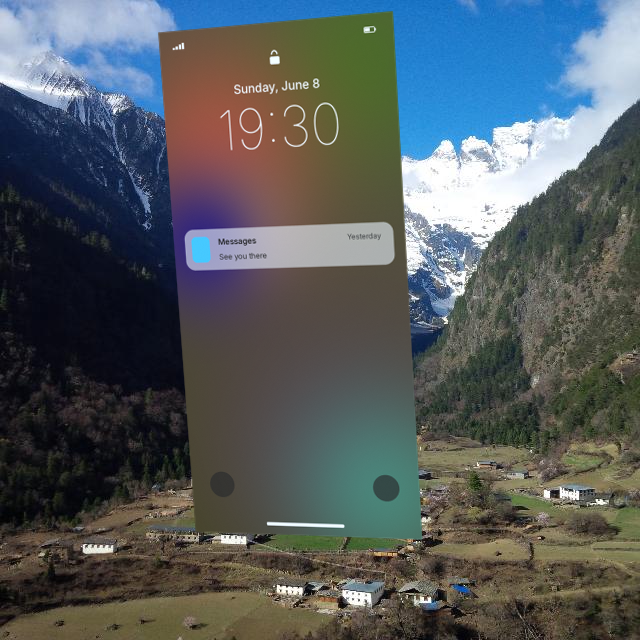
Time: {"hour": 19, "minute": 30}
